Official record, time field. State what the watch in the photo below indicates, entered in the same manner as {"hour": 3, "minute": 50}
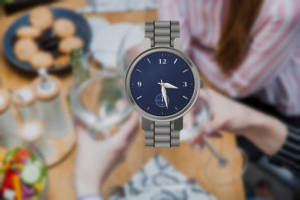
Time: {"hour": 3, "minute": 28}
